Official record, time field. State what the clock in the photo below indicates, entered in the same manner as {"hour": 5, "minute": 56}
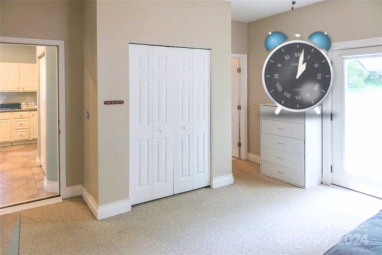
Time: {"hour": 1, "minute": 2}
